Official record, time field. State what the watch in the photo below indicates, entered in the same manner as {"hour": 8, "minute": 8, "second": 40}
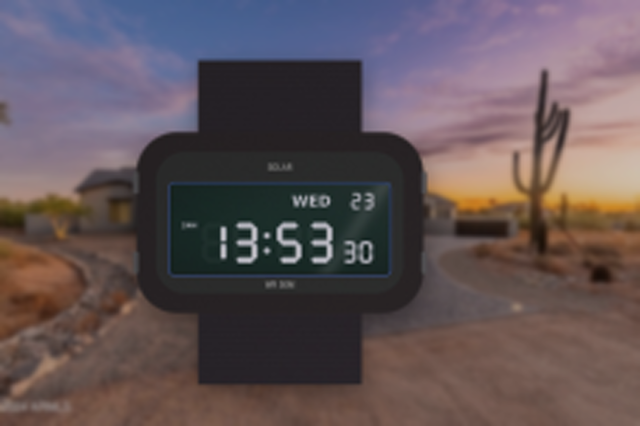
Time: {"hour": 13, "minute": 53, "second": 30}
